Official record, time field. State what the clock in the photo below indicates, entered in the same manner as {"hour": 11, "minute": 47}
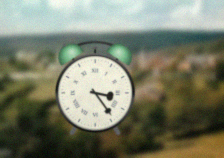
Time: {"hour": 3, "minute": 24}
